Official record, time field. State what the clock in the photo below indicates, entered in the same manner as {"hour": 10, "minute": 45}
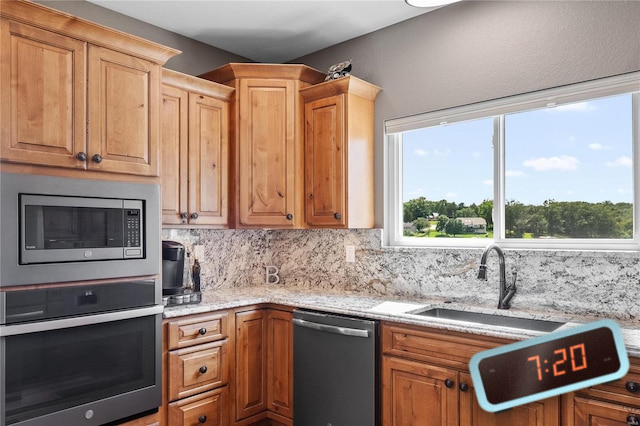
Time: {"hour": 7, "minute": 20}
